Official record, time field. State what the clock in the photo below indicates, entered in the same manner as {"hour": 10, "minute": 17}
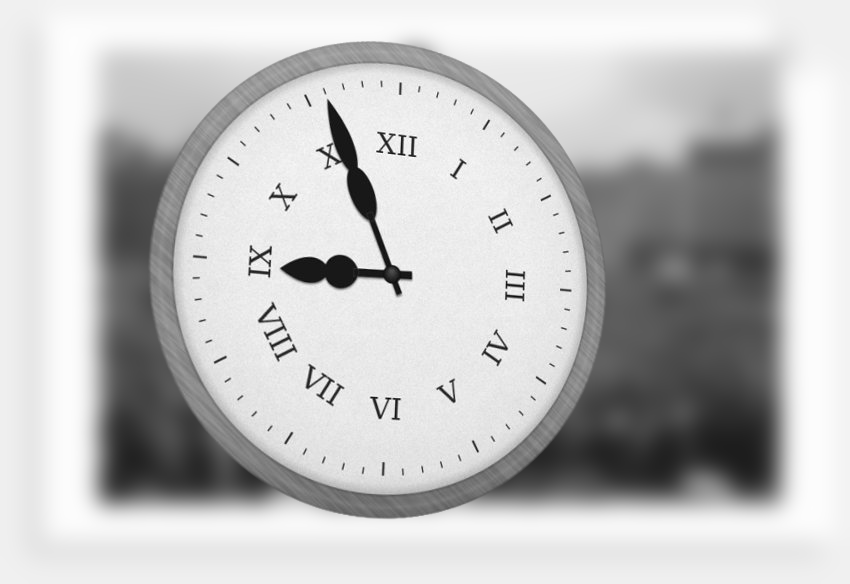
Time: {"hour": 8, "minute": 56}
